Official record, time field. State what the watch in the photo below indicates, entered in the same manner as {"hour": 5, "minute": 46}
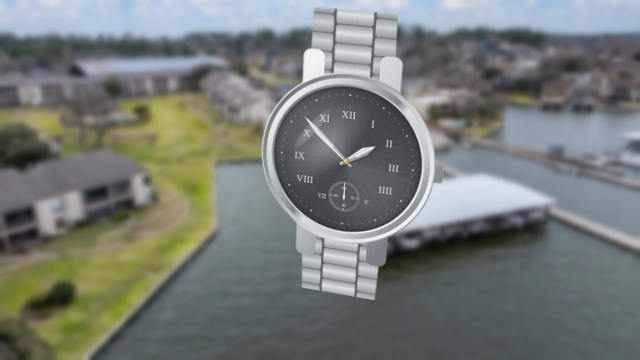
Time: {"hour": 1, "minute": 52}
